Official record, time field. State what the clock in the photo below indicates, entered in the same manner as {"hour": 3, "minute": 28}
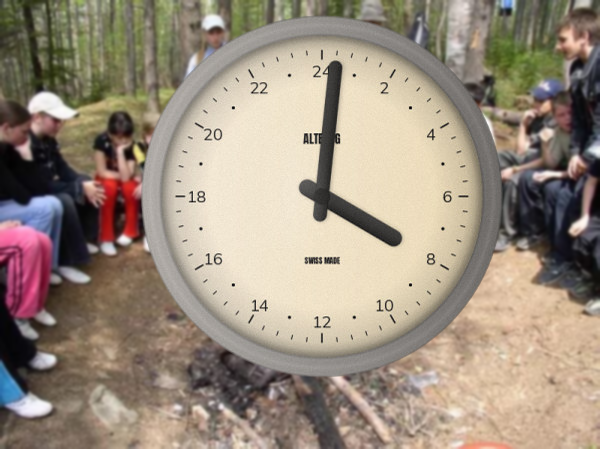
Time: {"hour": 8, "minute": 1}
